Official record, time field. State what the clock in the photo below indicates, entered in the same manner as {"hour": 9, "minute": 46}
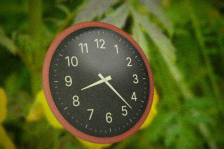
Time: {"hour": 8, "minute": 23}
